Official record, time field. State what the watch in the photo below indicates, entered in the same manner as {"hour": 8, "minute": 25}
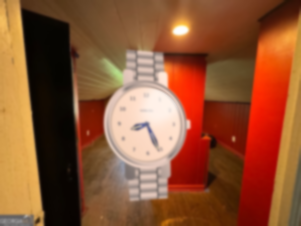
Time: {"hour": 8, "minute": 26}
